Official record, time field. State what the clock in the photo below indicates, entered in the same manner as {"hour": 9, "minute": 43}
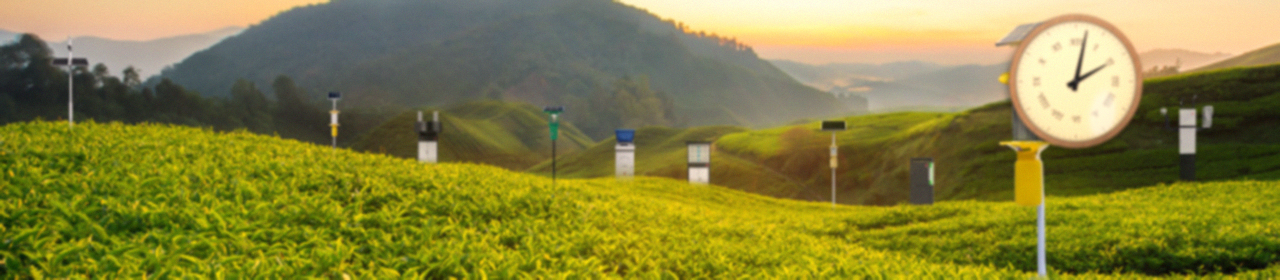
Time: {"hour": 2, "minute": 2}
